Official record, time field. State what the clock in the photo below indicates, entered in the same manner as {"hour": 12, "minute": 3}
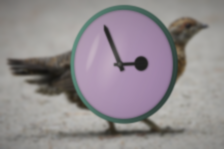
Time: {"hour": 2, "minute": 56}
